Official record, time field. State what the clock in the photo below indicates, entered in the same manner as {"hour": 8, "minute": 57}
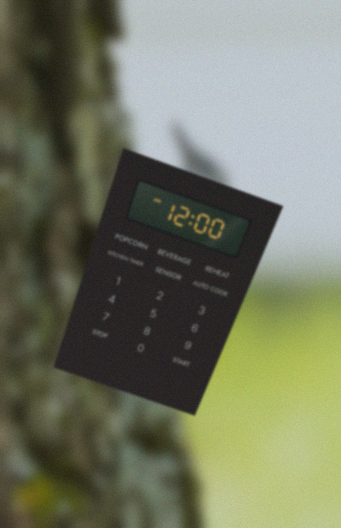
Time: {"hour": 12, "minute": 0}
